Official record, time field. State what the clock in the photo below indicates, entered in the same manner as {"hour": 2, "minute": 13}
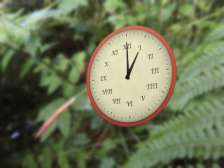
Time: {"hour": 1, "minute": 0}
